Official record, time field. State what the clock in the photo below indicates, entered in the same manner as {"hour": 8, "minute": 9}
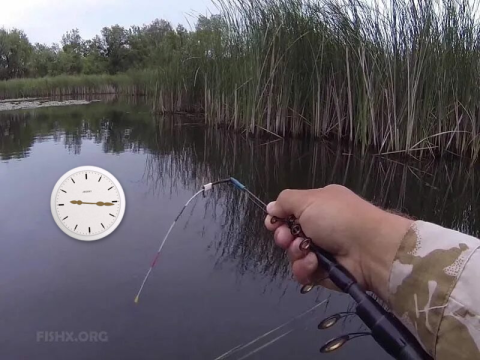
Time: {"hour": 9, "minute": 16}
